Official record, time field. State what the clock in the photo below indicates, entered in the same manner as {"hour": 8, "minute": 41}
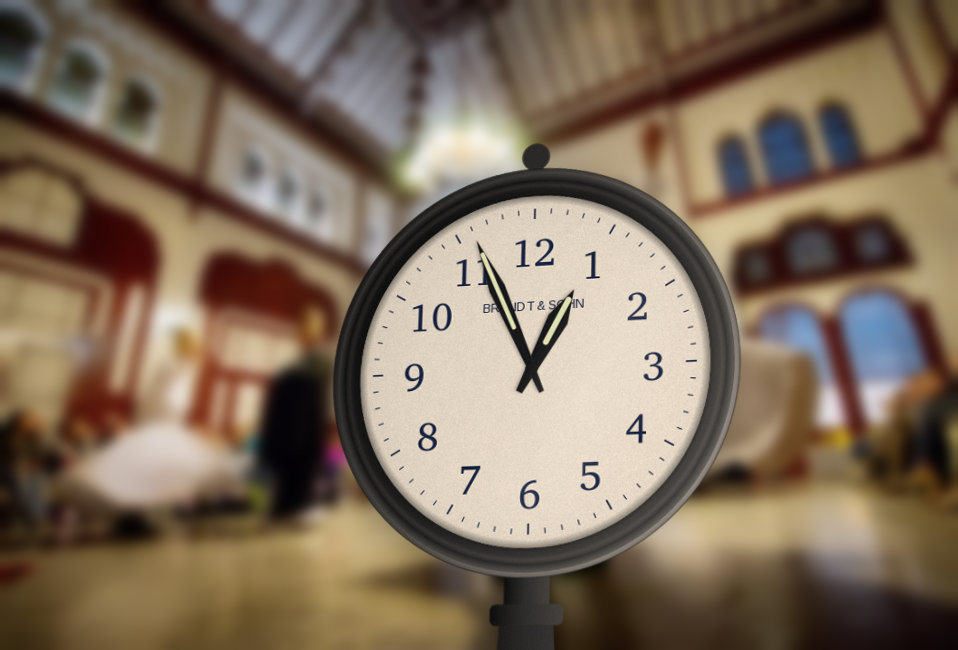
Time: {"hour": 12, "minute": 56}
